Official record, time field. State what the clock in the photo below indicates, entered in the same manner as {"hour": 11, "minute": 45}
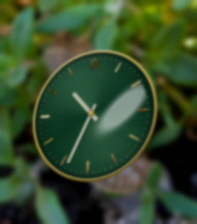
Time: {"hour": 10, "minute": 34}
